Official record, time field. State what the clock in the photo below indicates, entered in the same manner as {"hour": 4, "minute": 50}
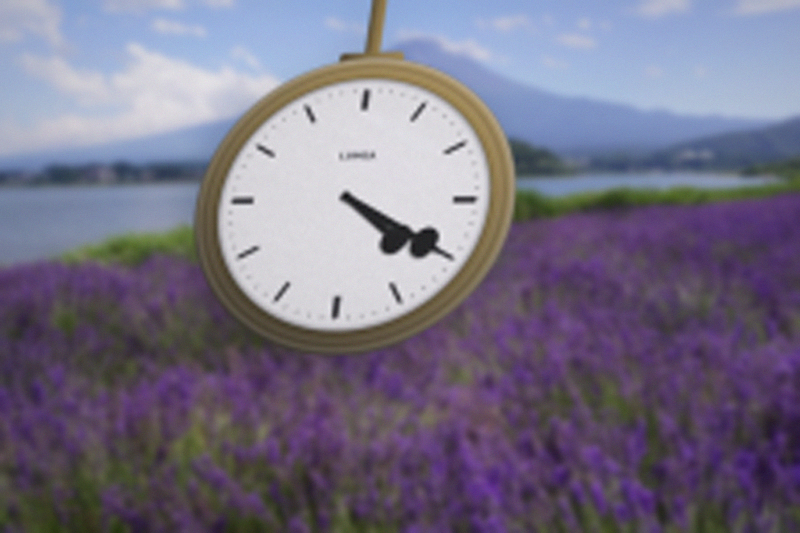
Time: {"hour": 4, "minute": 20}
